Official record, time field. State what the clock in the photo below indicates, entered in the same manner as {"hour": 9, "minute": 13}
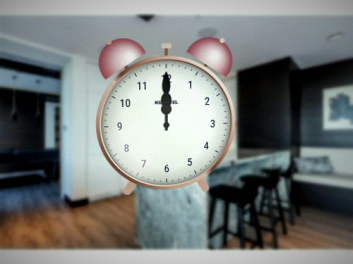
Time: {"hour": 12, "minute": 0}
